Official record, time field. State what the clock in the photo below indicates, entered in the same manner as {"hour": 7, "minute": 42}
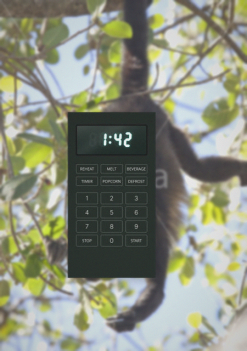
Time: {"hour": 1, "minute": 42}
